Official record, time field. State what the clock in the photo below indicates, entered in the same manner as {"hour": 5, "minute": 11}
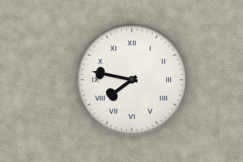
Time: {"hour": 7, "minute": 47}
